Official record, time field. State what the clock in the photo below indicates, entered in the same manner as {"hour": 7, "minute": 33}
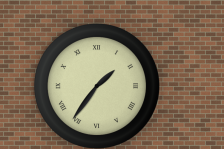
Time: {"hour": 1, "minute": 36}
